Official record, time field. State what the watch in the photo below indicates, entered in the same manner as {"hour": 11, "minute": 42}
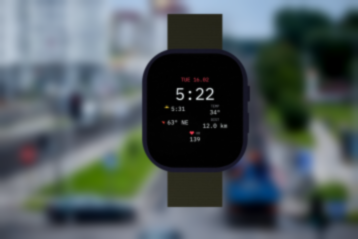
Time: {"hour": 5, "minute": 22}
